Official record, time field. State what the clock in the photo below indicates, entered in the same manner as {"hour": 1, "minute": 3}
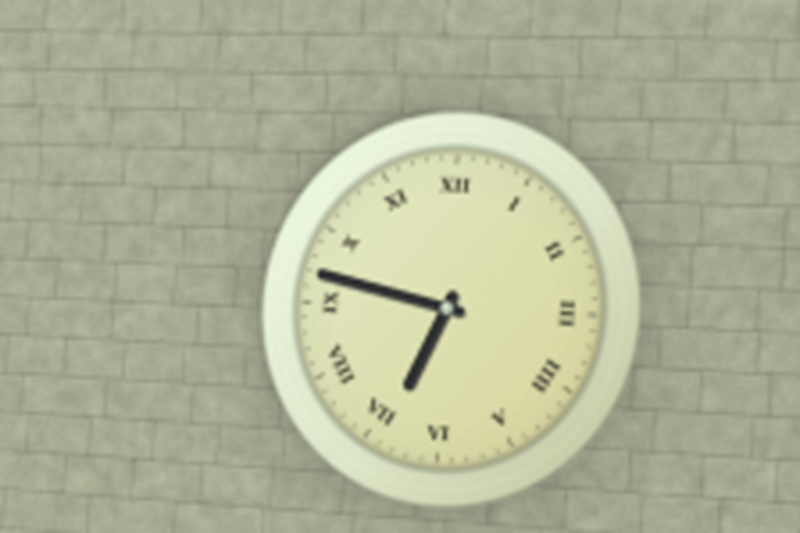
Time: {"hour": 6, "minute": 47}
